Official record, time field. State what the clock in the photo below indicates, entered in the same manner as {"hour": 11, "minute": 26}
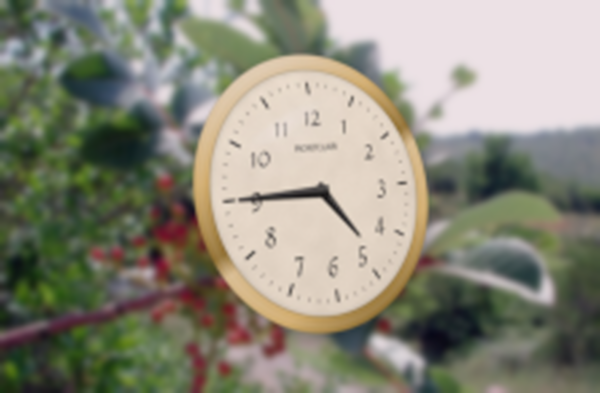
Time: {"hour": 4, "minute": 45}
